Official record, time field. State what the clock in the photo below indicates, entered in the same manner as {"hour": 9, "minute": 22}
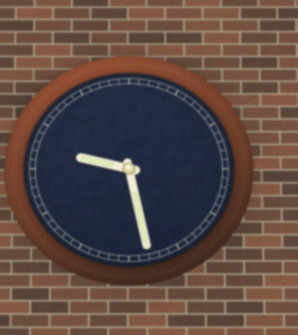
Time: {"hour": 9, "minute": 28}
